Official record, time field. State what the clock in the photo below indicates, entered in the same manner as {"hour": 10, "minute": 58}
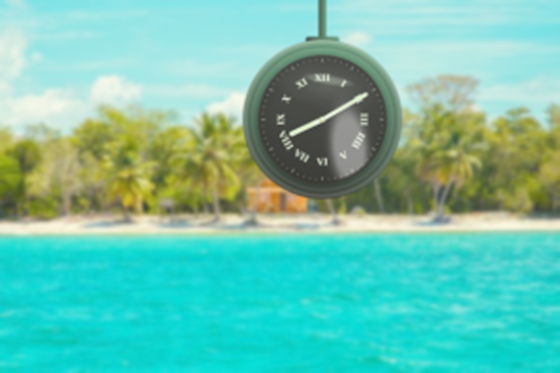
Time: {"hour": 8, "minute": 10}
